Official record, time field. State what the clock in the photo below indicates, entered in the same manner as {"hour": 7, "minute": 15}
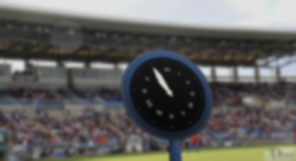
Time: {"hour": 10, "minute": 55}
